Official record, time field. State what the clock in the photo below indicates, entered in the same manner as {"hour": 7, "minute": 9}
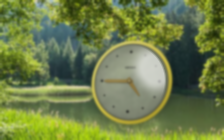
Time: {"hour": 4, "minute": 45}
